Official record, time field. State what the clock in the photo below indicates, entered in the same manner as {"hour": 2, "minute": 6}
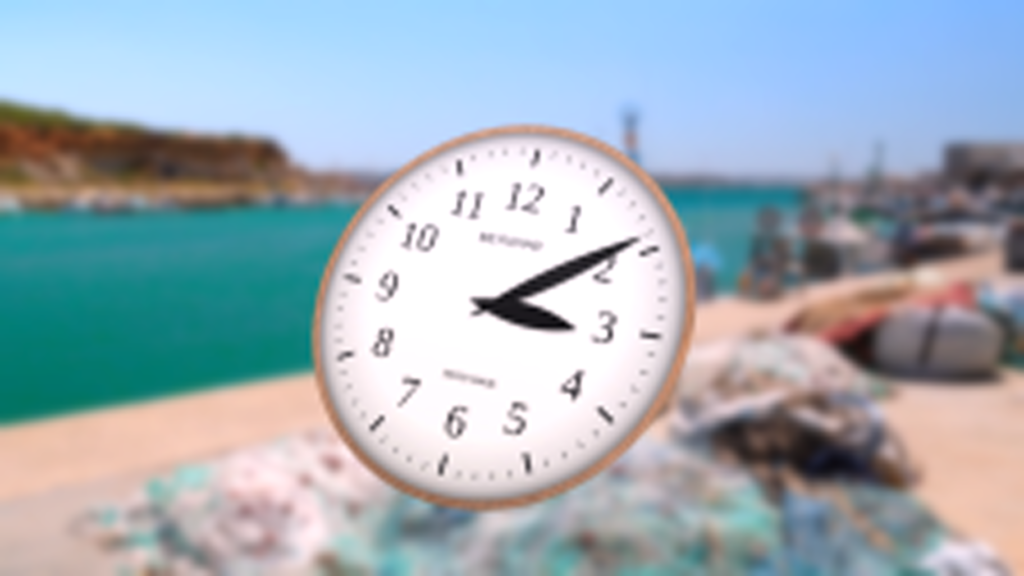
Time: {"hour": 3, "minute": 9}
